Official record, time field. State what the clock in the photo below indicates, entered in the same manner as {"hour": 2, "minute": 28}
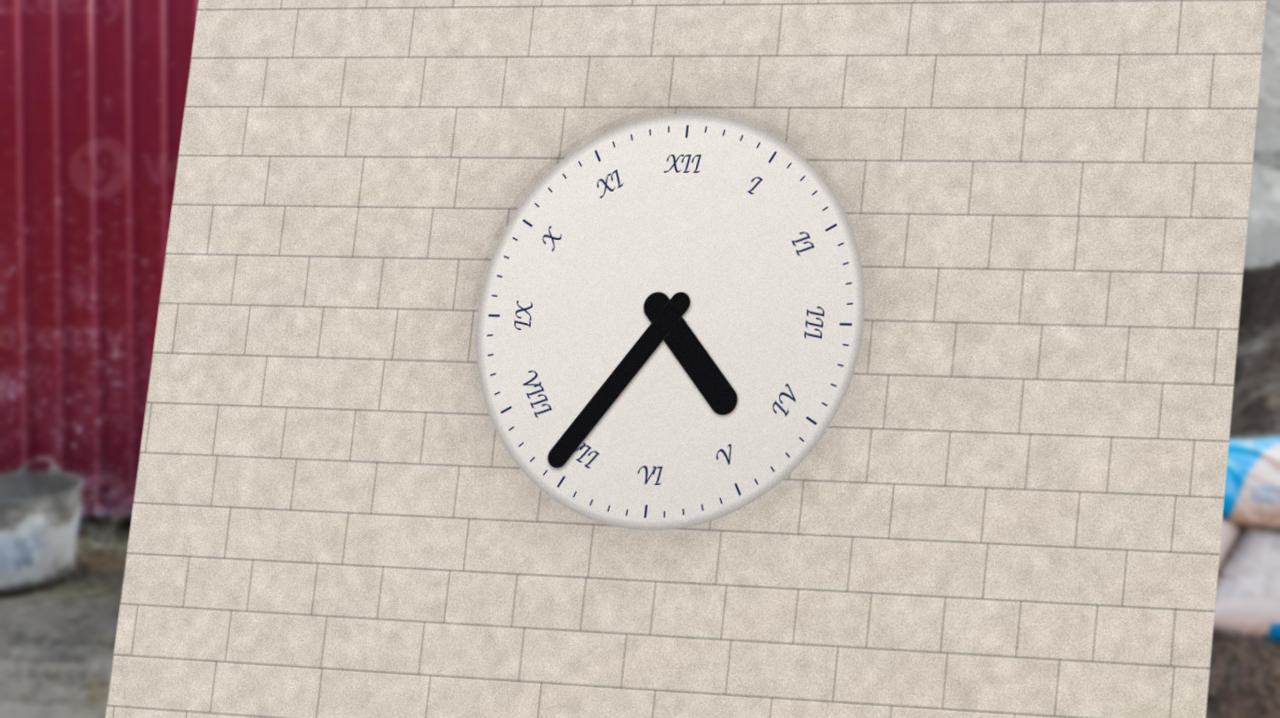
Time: {"hour": 4, "minute": 36}
